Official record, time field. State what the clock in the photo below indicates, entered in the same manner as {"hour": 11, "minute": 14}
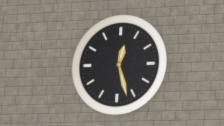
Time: {"hour": 12, "minute": 27}
